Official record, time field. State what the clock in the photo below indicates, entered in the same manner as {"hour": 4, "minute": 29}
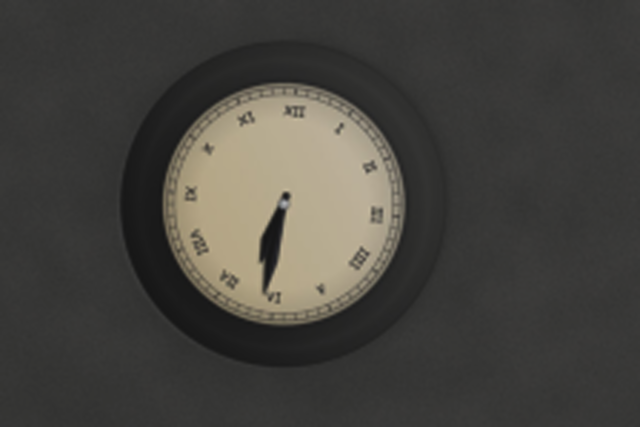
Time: {"hour": 6, "minute": 31}
